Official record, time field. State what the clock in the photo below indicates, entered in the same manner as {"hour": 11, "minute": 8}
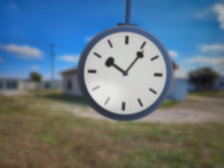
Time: {"hour": 10, "minute": 6}
